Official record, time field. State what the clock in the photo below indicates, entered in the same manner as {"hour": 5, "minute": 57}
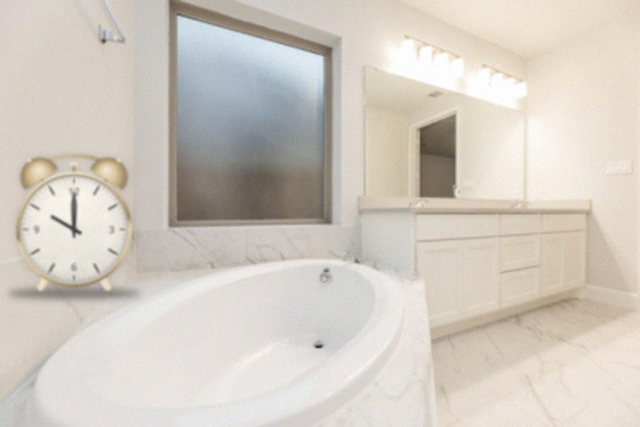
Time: {"hour": 10, "minute": 0}
